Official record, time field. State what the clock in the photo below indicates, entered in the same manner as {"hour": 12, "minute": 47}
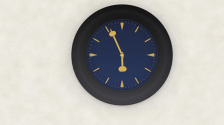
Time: {"hour": 5, "minute": 56}
